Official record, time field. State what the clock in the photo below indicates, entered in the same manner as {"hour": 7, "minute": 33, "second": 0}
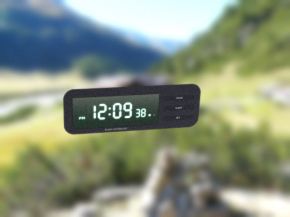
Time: {"hour": 12, "minute": 9, "second": 38}
